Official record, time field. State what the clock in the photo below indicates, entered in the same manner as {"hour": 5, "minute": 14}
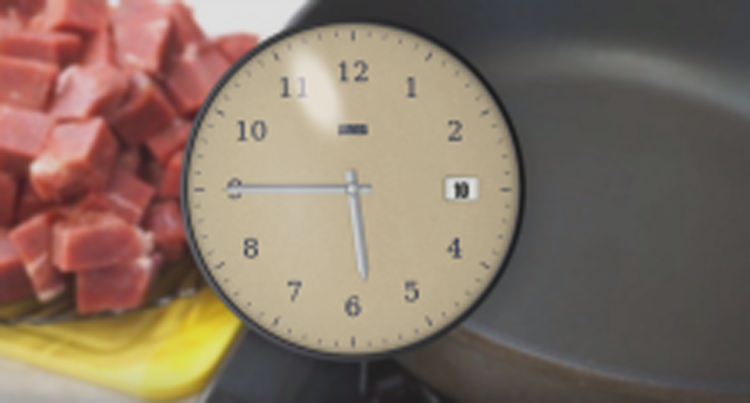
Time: {"hour": 5, "minute": 45}
